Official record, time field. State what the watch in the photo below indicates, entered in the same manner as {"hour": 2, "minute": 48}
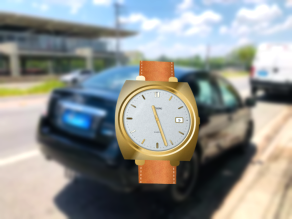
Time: {"hour": 11, "minute": 27}
